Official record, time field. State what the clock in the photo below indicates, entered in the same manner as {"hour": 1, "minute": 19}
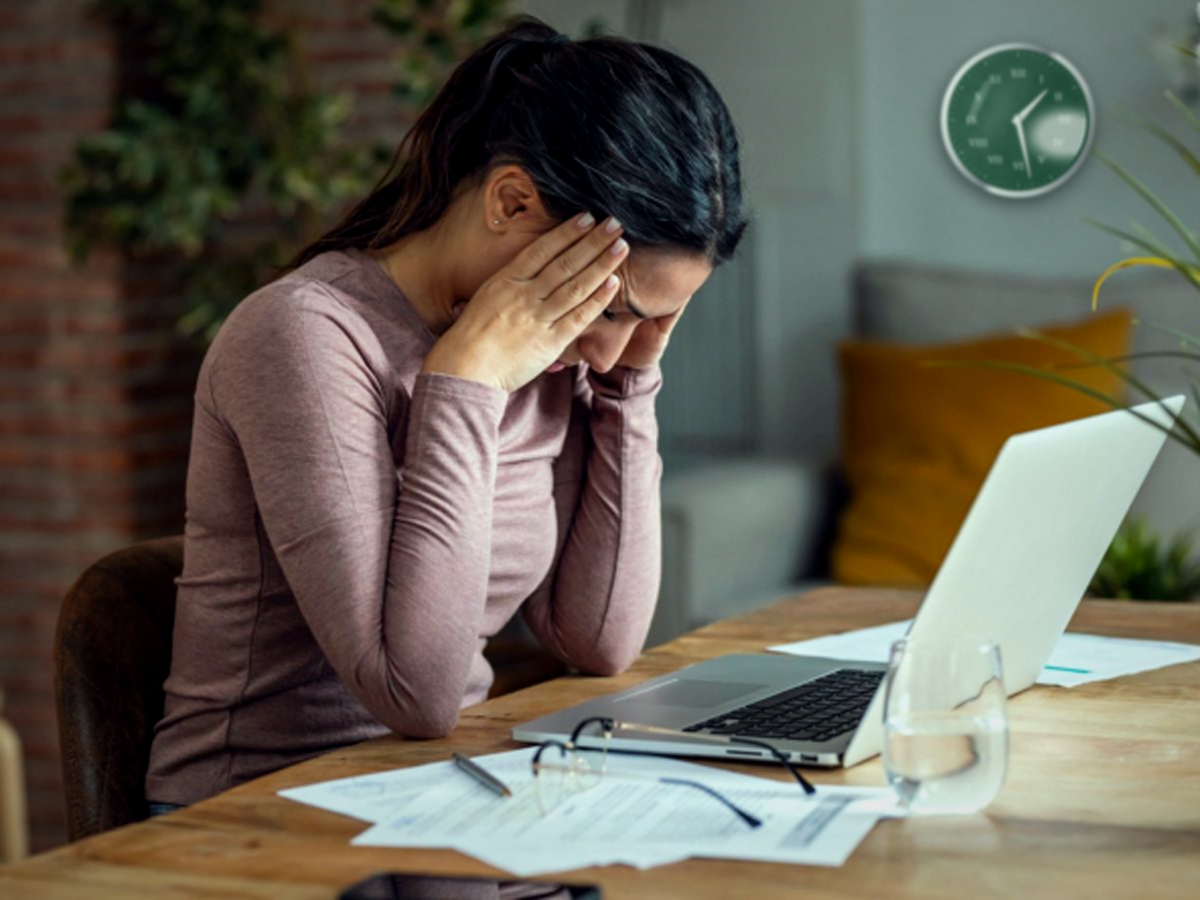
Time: {"hour": 1, "minute": 28}
